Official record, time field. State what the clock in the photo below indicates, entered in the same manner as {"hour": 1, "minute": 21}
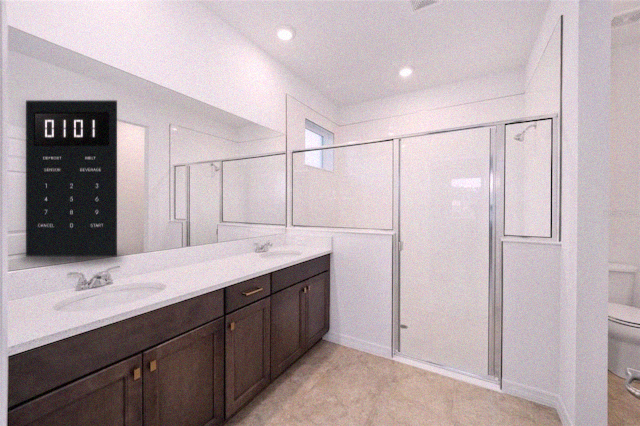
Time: {"hour": 1, "minute": 1}
